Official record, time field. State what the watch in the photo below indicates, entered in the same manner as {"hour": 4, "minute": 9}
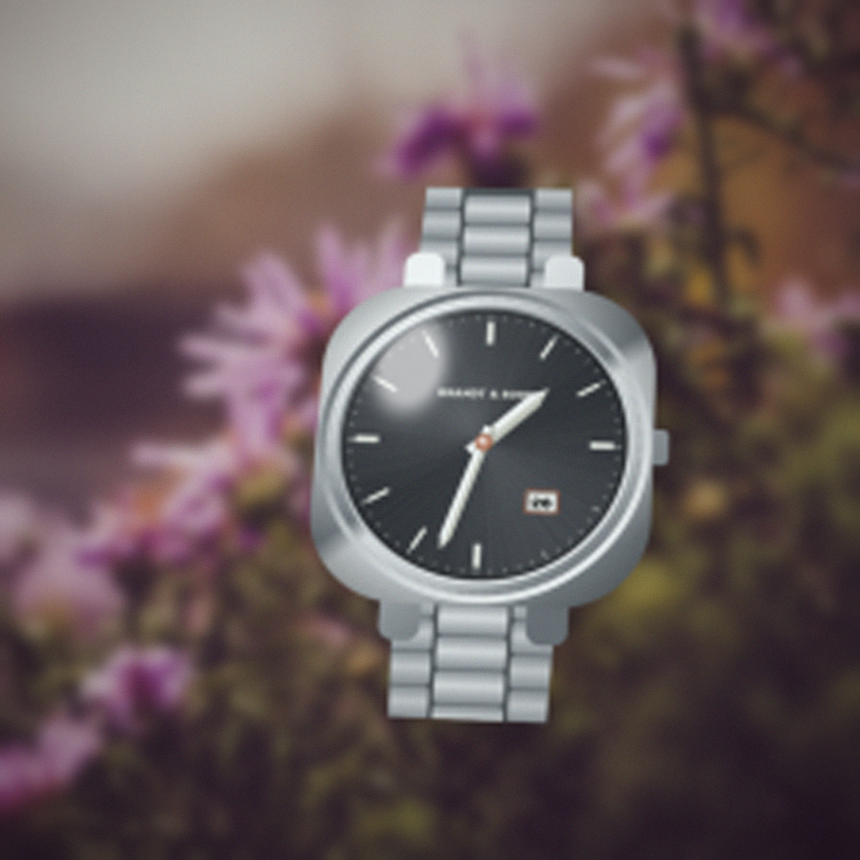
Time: {"hour": 1, "minute": 33}
